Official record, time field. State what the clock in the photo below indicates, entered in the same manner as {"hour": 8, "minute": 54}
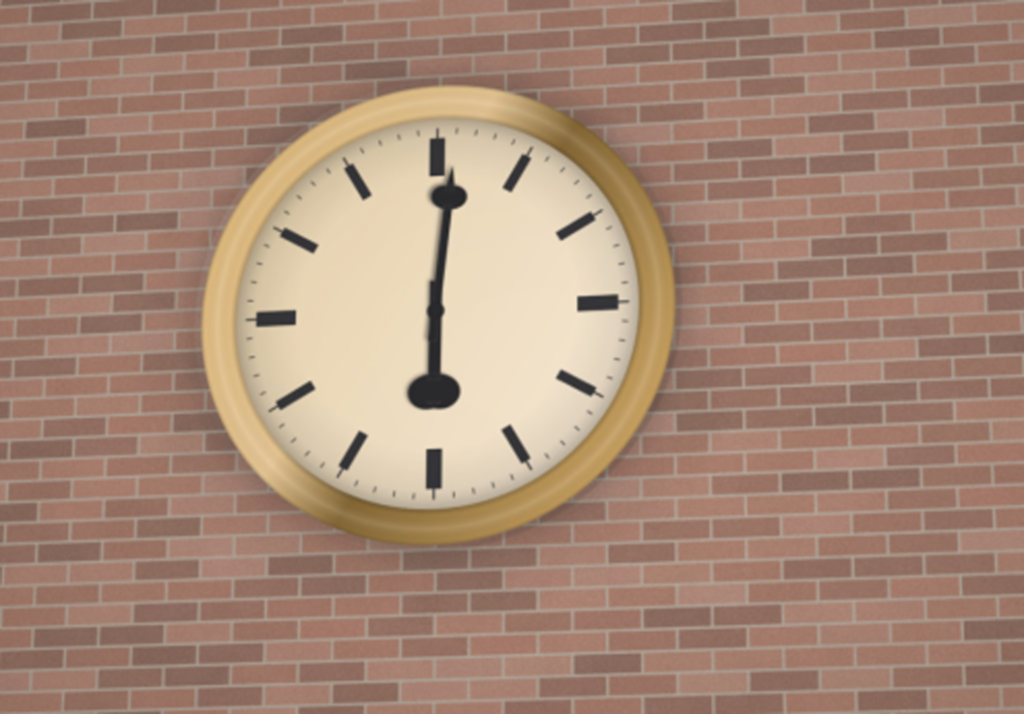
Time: {"hour": 6, "minute": 1}
